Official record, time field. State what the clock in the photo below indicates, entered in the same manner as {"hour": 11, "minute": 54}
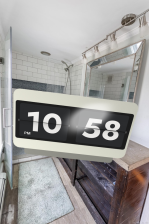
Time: {"hour": 10, "minute": 58}
